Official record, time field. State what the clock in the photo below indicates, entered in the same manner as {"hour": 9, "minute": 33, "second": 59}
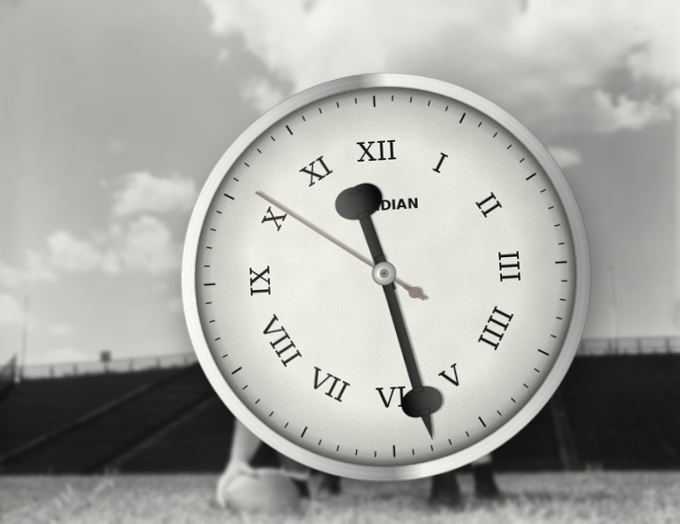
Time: {"hour": 11, "minute": 27, "second": 51}
